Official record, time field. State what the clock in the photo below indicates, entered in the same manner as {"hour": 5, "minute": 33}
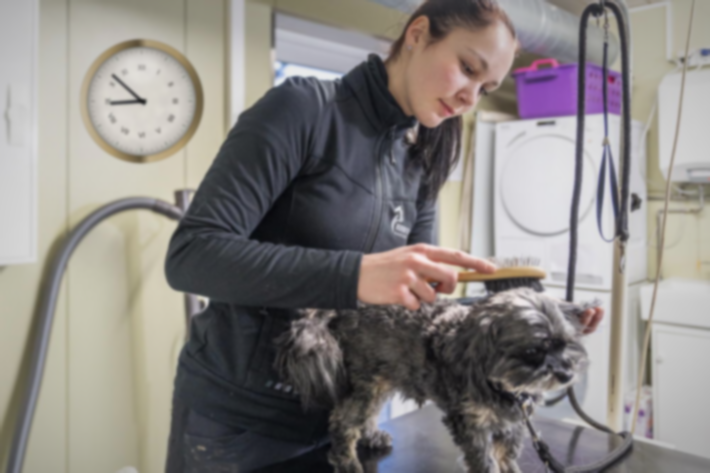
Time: {"hour": 8, "minute": 52}
